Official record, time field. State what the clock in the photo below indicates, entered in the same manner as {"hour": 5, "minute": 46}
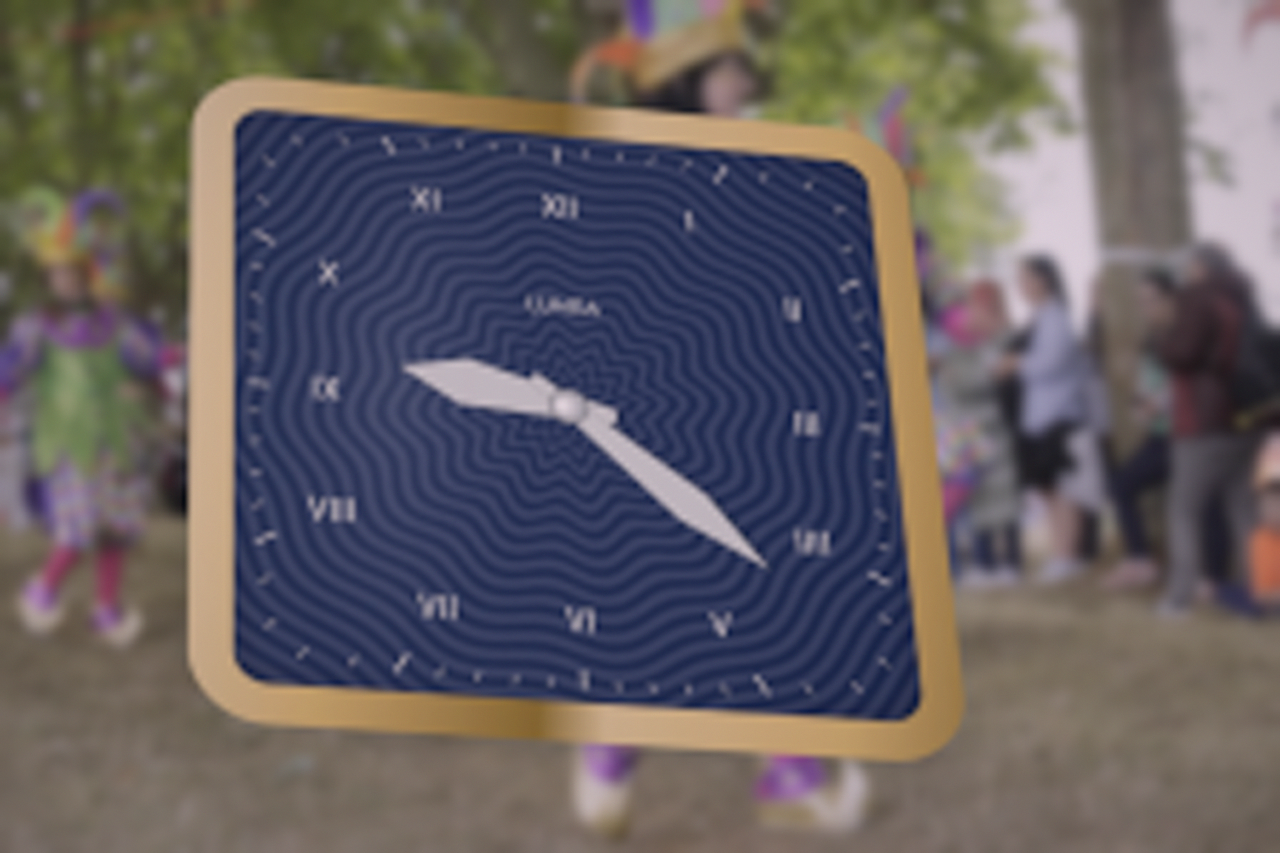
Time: {"hour": 9, "minute": 22}
